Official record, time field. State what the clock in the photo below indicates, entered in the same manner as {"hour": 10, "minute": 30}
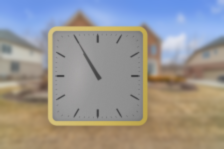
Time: {"hour": 10, "minute": 55}
